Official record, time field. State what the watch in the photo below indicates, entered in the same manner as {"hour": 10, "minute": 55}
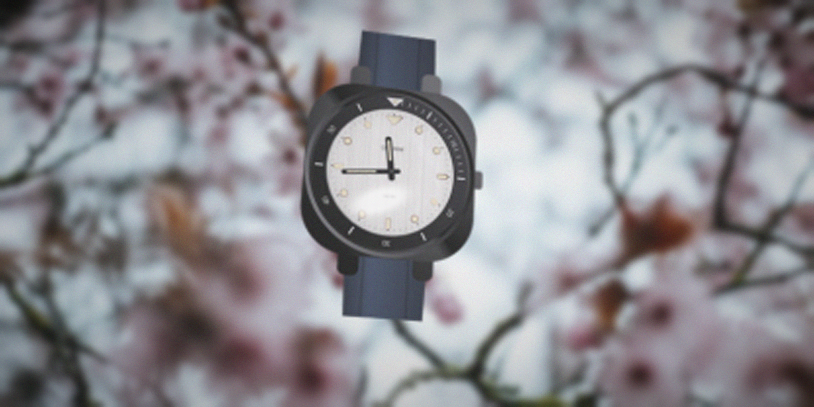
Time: {"hour": 11, "minute": 44}
